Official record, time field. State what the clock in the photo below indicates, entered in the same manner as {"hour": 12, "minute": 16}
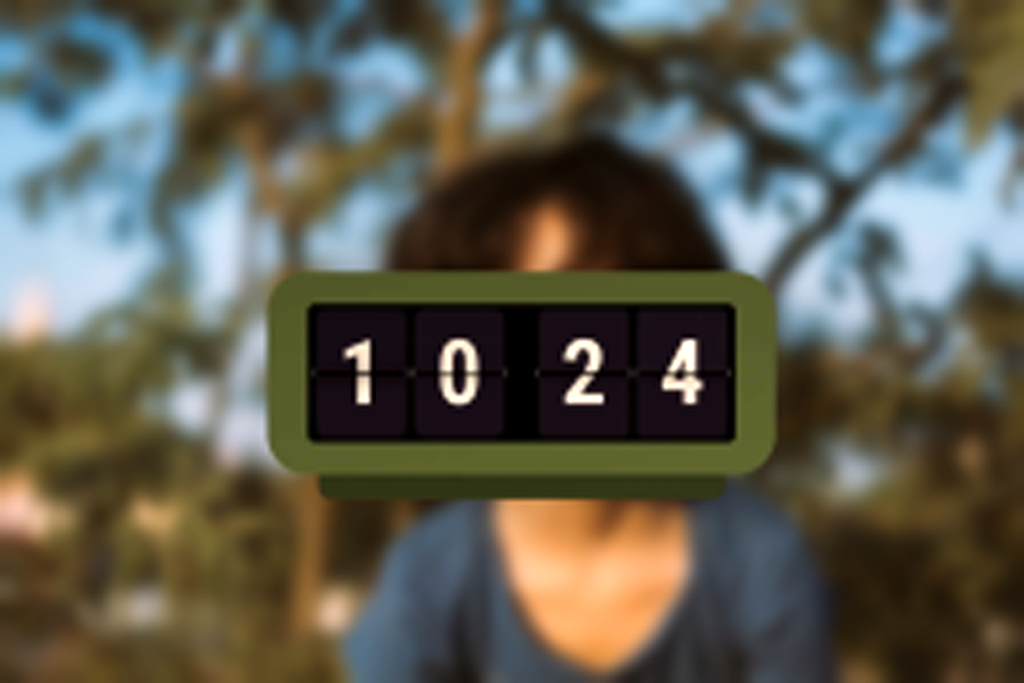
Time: {"hour": 10, "minute": 24}
